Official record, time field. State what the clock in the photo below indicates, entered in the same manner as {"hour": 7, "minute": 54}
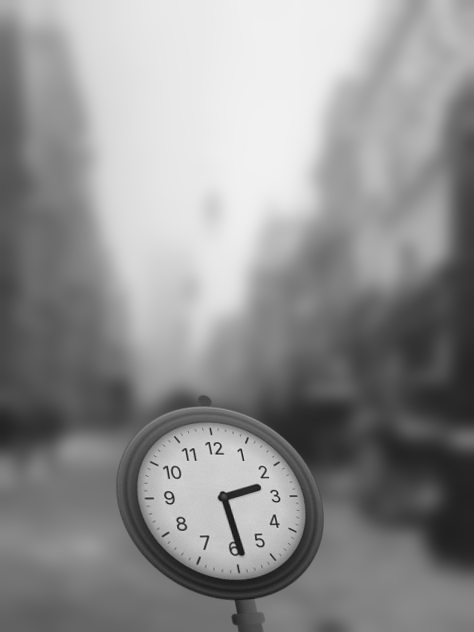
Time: {"hour": 2, "minute": 29}
